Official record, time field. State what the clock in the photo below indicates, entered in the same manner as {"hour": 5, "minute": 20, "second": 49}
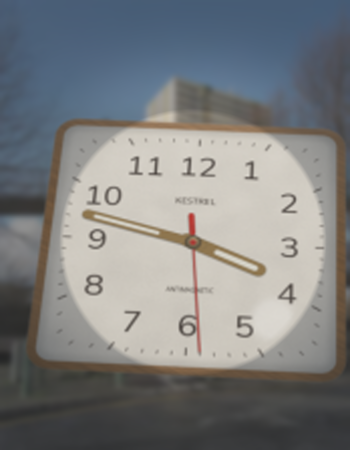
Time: {"hour": 3, "minute": 47, "second": 29}
